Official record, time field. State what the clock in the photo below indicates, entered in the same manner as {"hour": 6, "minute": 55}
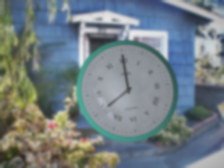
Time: {"hour": 8, "minute": 0}
